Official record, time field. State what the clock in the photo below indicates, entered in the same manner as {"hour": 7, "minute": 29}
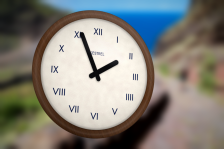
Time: {"hour": 1, "minute": 56}
